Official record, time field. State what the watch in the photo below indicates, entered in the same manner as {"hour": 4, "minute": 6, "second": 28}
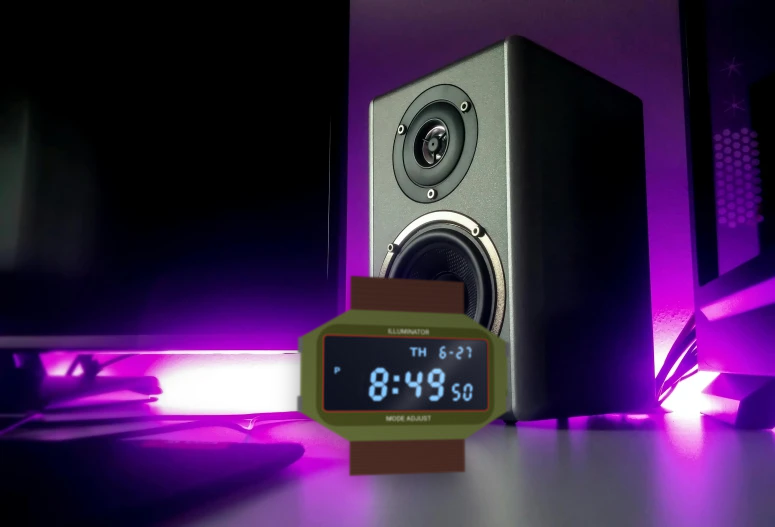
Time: {"hour": 8, "minute": 49, "second": 50}
